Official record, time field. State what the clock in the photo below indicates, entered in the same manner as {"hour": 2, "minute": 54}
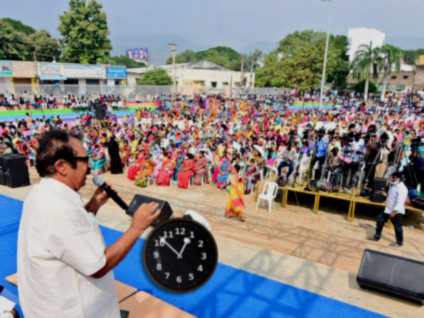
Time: {"hour": 12, "minute": 52}
